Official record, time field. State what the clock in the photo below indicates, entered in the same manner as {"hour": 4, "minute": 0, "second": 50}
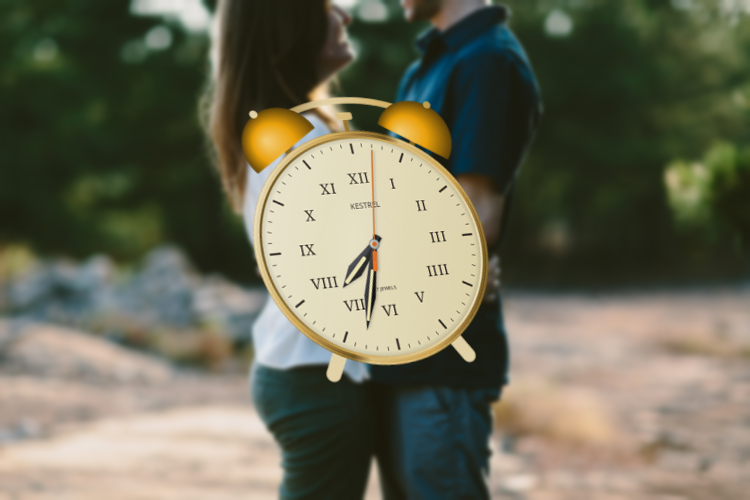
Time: {"hour": 7, "minute": 33, "second": 2}
